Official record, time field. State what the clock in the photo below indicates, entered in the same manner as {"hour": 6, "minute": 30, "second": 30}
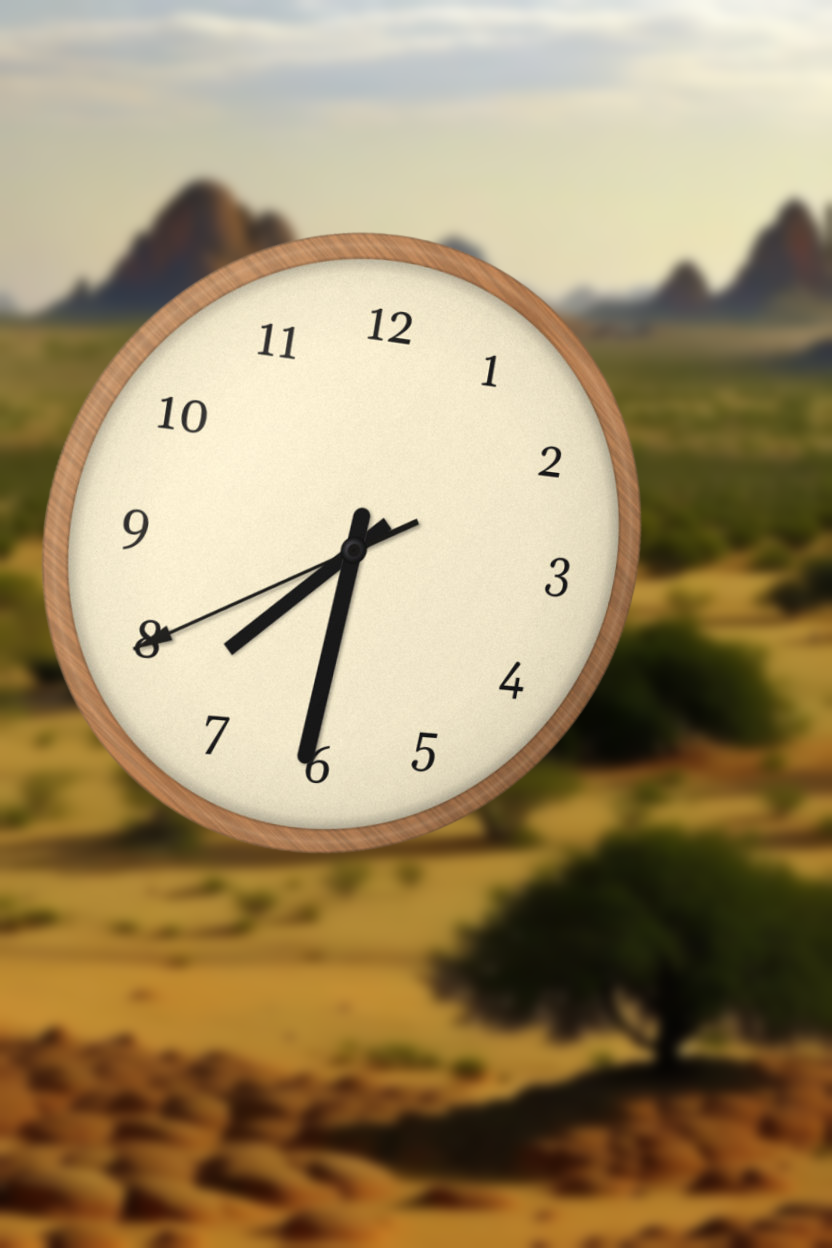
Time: {"hour": 7, "minute": 30, "second": 40}
